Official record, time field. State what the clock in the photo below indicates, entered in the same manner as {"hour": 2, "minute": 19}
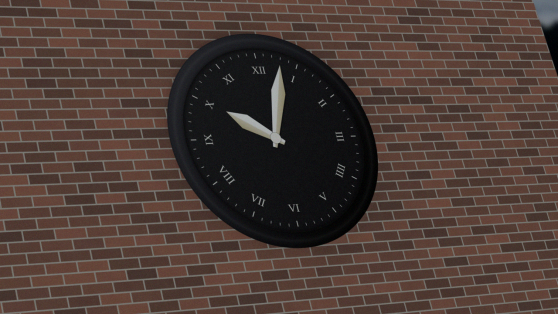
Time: {"hour": 10, "minute": 3}
